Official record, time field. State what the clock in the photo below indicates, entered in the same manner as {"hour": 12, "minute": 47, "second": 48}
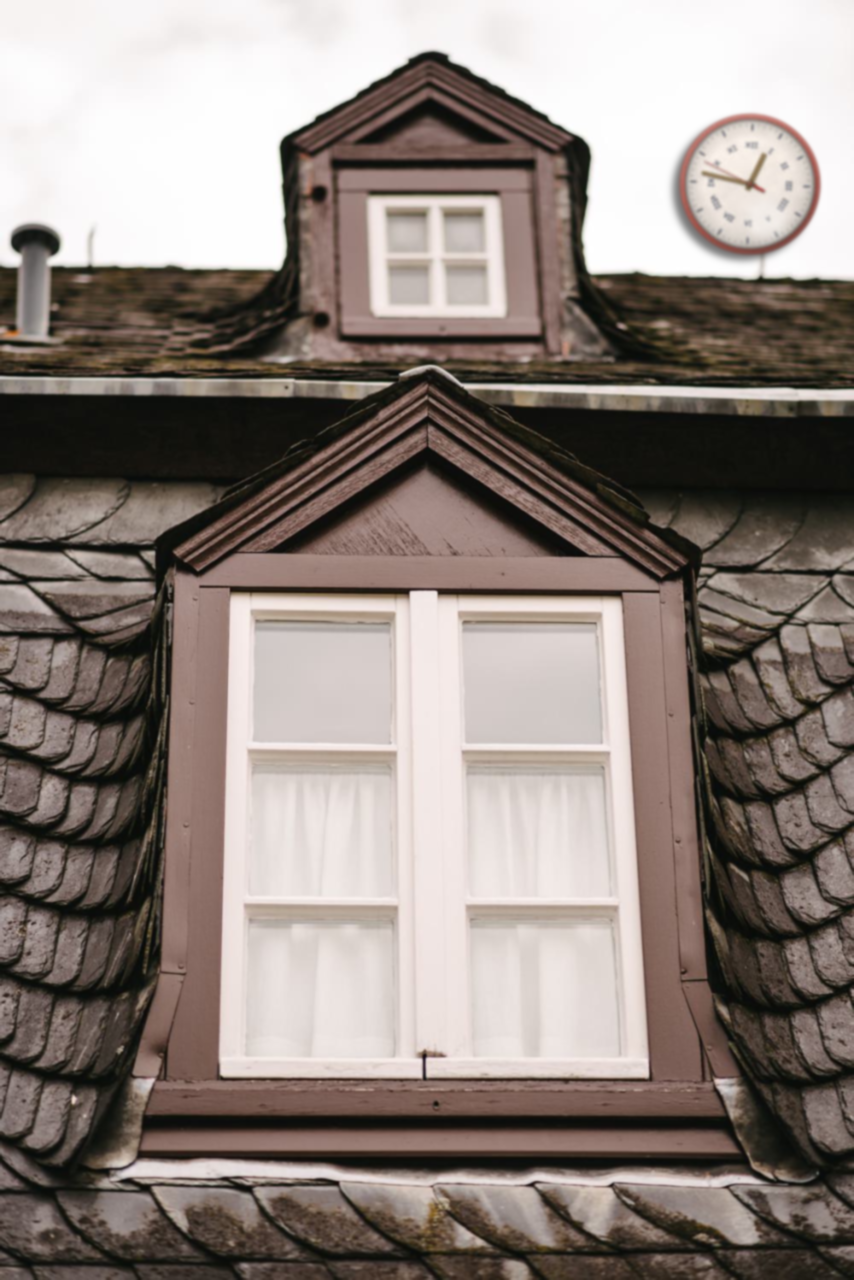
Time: {"hour": 12, "minute": 46, "second": 49}
